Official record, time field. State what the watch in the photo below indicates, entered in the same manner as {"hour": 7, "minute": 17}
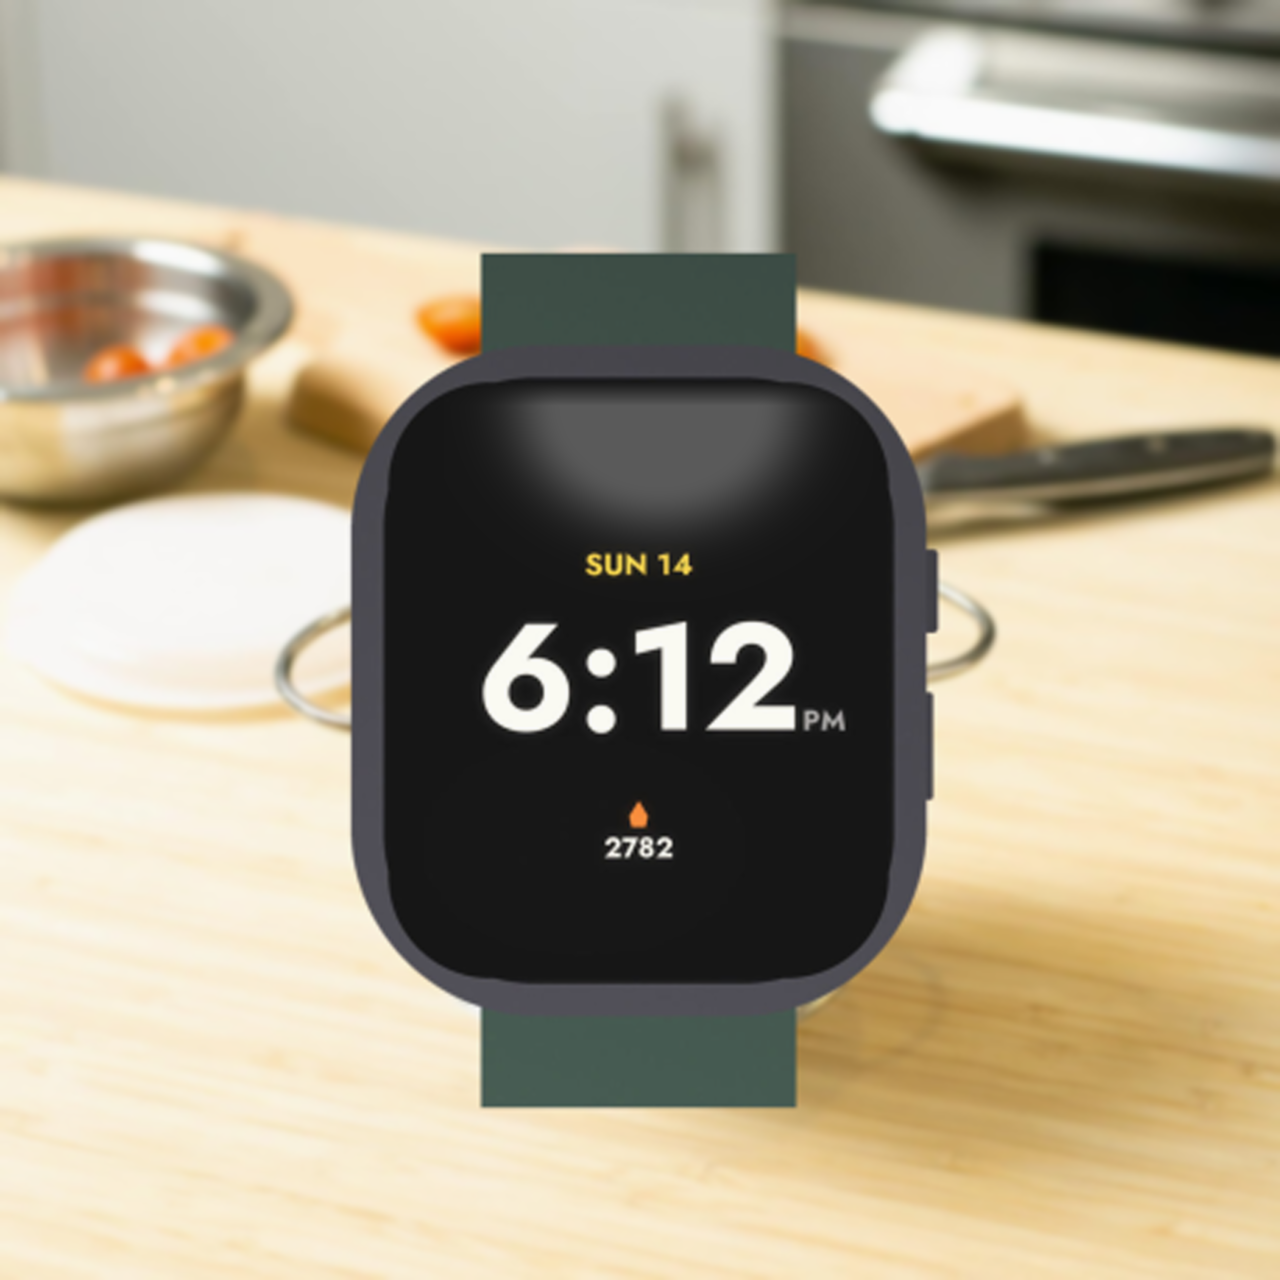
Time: {"hour": 6, "minute": 12}
